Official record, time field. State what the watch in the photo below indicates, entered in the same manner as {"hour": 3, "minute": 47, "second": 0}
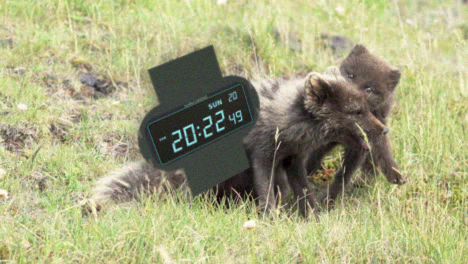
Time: {"hour": 20, "minute": 22, "second": 49}
